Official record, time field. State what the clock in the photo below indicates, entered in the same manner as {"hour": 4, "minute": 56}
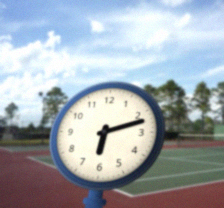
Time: {"hour": 6, "minute": 12}
